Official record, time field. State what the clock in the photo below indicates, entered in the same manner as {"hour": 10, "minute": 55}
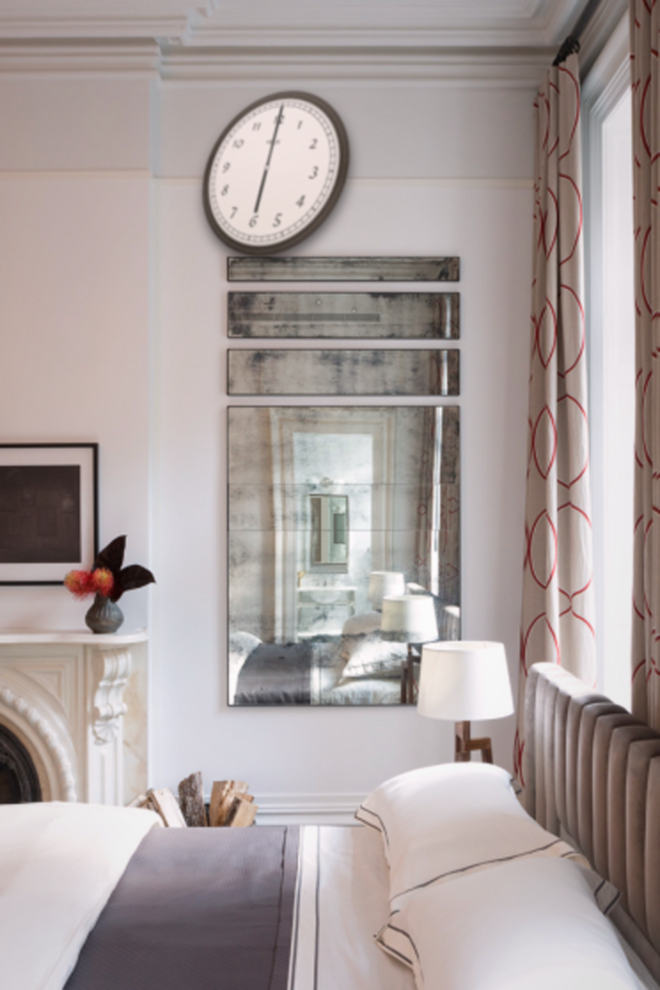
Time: {"hour": 6, "minute": 0}
